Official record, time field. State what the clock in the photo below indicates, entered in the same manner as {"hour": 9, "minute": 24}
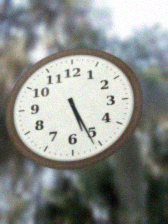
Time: {"hour": 5, "minute": 26}
